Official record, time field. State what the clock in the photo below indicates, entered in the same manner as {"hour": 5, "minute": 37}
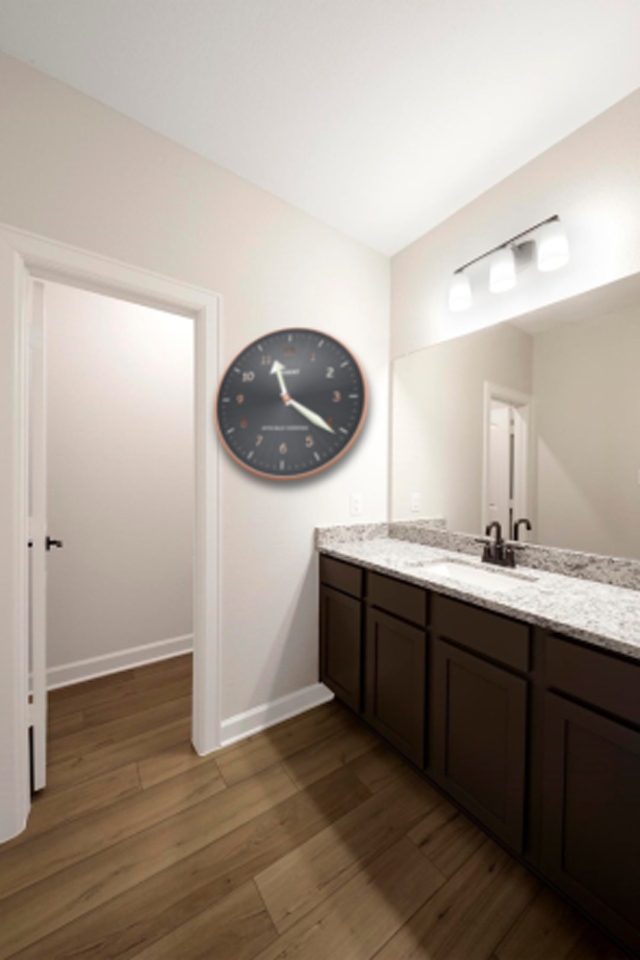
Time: {"hour": 11, "minute": 21}
